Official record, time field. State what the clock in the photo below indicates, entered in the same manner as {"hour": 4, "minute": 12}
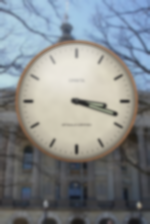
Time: {"hour": 3, "minute": 18}
